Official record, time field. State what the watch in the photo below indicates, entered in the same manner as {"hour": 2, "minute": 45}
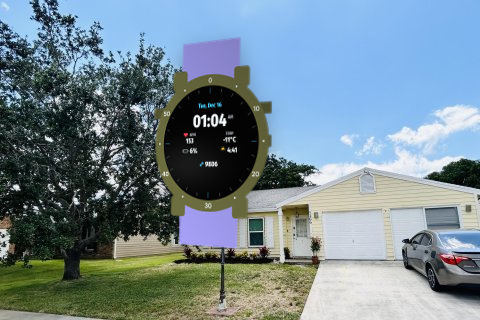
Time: {"hour": 1, "minute": 4}
